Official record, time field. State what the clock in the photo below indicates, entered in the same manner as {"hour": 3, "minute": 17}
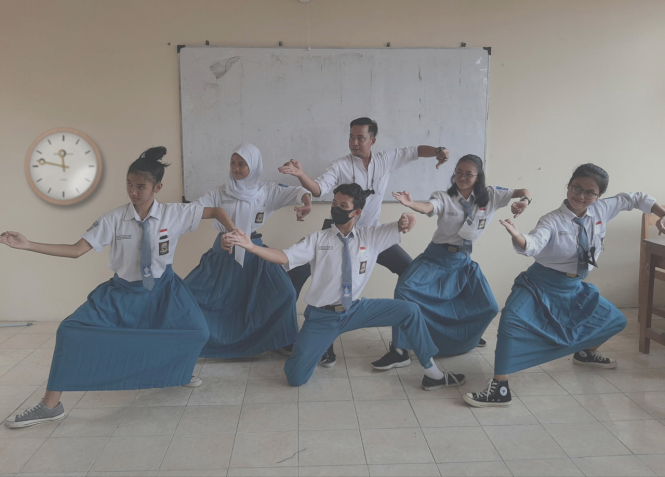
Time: {"hour": 11, "minute": 47}
